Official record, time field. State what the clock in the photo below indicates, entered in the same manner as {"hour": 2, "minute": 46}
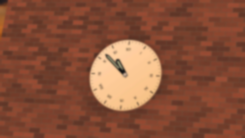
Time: {"hour": 10, "minute": 52}
